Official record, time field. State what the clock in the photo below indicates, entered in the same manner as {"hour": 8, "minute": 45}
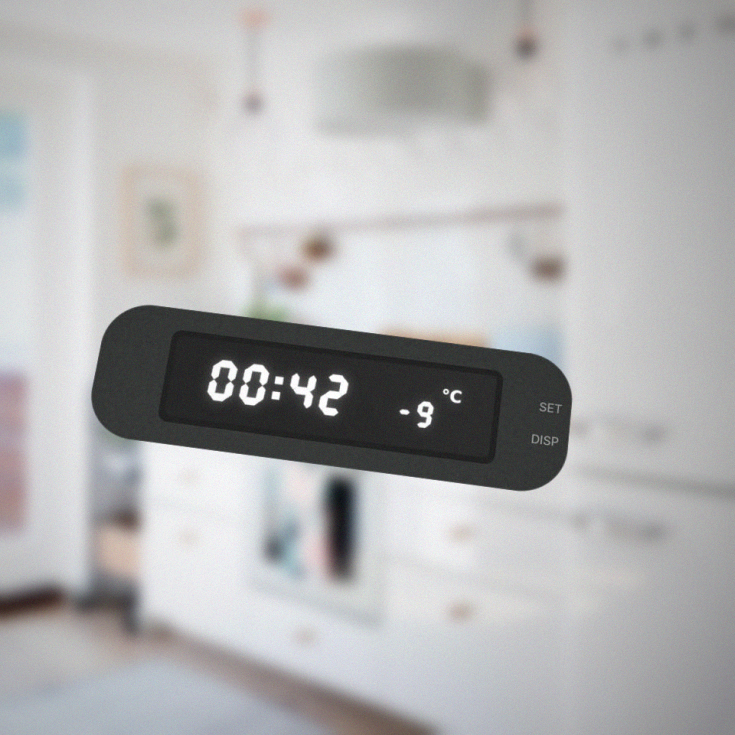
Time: {"hour": 0, "minute": 42}
